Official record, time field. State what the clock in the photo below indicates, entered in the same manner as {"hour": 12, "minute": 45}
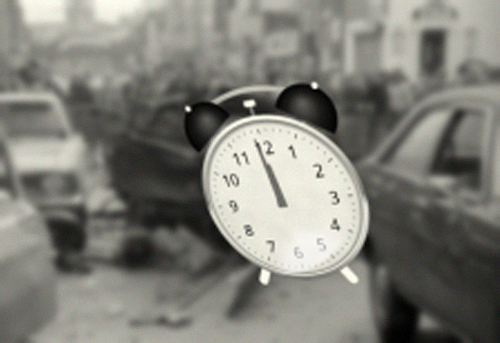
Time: {"hour": 11, "minute": 59}
